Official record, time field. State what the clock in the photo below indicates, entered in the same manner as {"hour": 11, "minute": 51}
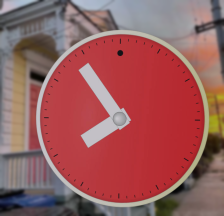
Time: {"hour": 7, "minute": 54}
